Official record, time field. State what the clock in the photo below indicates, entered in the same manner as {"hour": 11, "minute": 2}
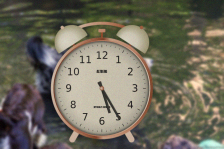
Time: {"hour": 5, "minute": 25}
